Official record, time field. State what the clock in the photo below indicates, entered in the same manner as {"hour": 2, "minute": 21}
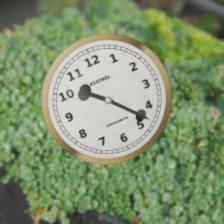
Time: {"hour": 10, "minute": 23}
